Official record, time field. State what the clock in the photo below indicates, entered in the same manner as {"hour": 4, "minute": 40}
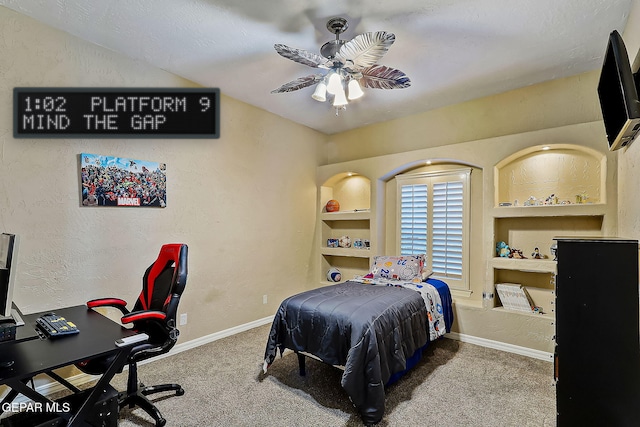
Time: {"hour": 1, "minute": 2}
